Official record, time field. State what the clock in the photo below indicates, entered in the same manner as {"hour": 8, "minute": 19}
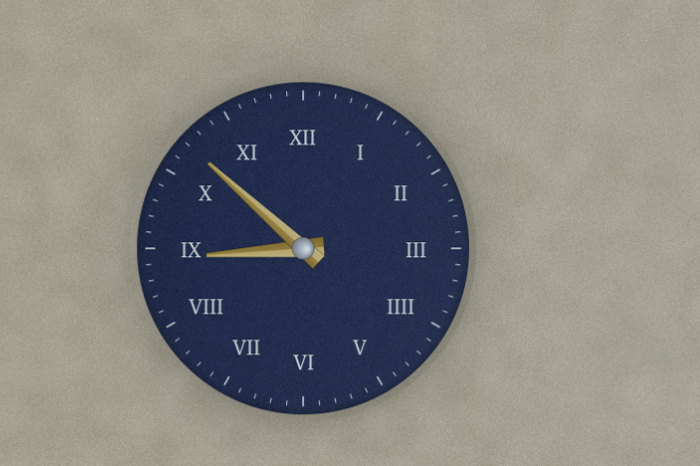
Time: {"hour": 8, "minute": 52}
